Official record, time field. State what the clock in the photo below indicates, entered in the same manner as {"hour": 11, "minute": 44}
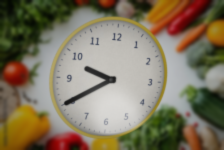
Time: {"hour": 9, "minute": 40}
